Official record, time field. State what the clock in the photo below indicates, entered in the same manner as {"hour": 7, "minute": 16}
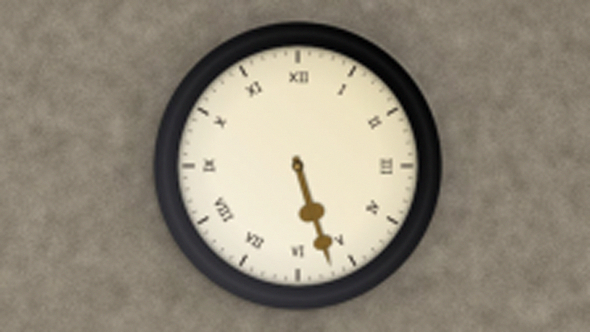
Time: {"hour": 5, "minute": 27}
